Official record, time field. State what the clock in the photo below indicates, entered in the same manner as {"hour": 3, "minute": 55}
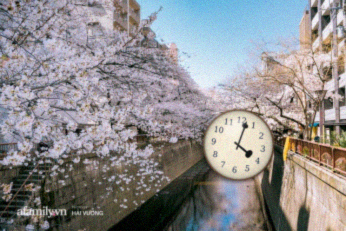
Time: {"hour": 4, "minute": 2}
